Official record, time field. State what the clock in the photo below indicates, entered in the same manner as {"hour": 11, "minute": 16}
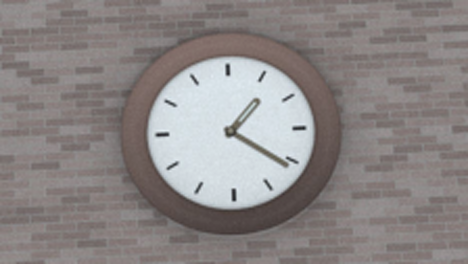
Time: {"hour": 1, "minute": 21}
